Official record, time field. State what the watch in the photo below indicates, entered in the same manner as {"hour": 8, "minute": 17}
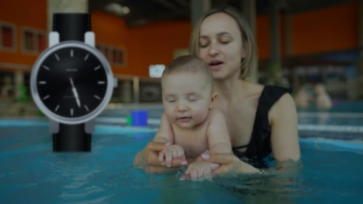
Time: {"hour": 5, "minute": 27}
